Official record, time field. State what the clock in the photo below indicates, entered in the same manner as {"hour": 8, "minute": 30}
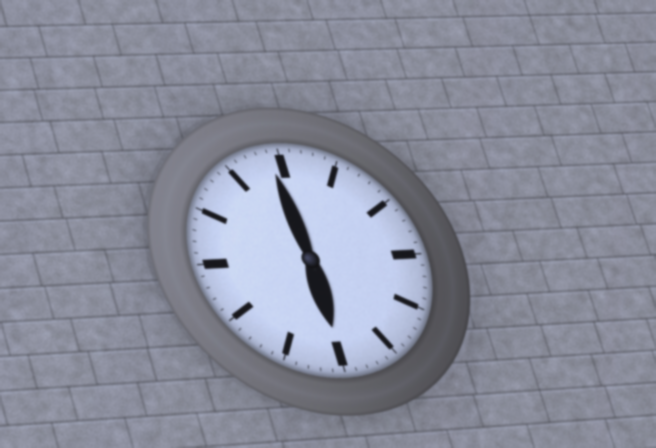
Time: {"hour": 5, "minute": 59}
